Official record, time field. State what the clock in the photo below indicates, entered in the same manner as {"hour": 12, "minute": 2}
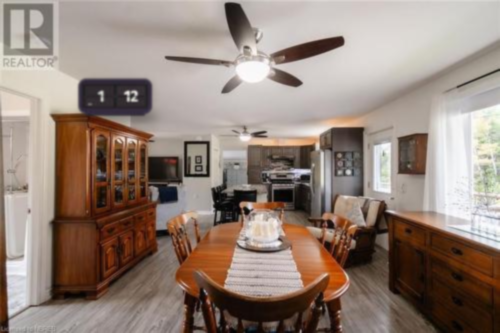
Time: {"hour": 1, "minute": 12}
